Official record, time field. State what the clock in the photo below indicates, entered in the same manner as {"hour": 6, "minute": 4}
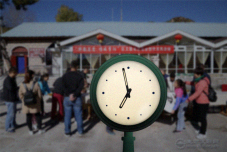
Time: {"hour": 6, "minute": 58}
